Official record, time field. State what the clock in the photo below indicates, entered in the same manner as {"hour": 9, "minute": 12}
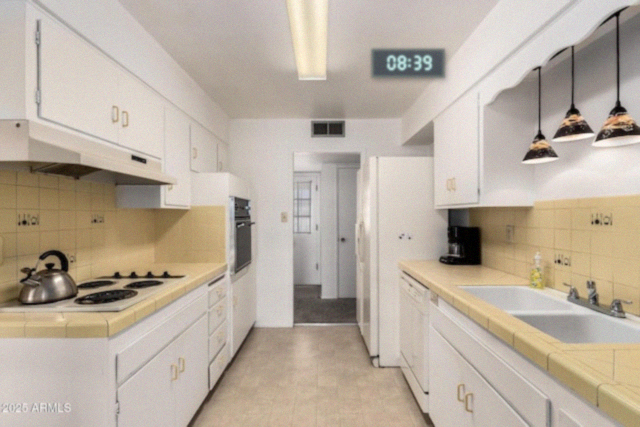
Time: {"hour": 8, "minute": 39}
